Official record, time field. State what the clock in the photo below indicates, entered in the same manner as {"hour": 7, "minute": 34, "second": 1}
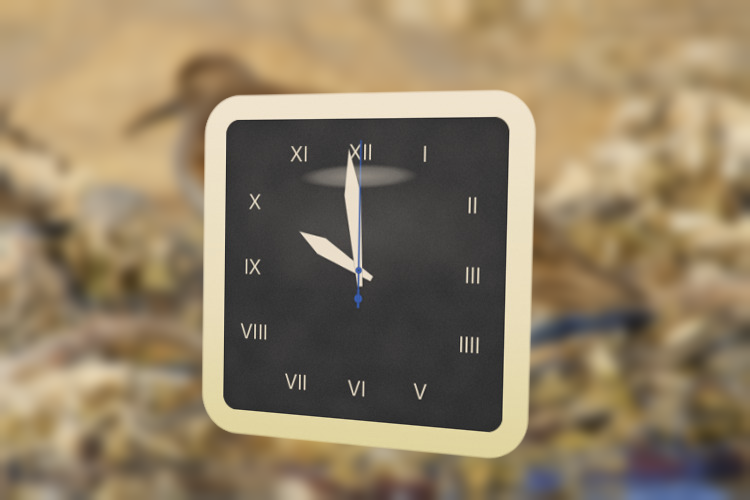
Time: {"hour": 9, "minute": 59, "second": 0}
